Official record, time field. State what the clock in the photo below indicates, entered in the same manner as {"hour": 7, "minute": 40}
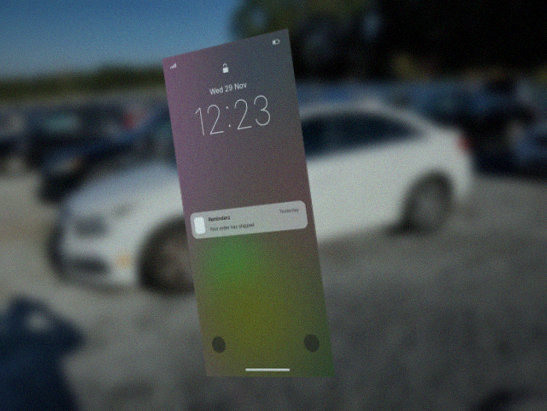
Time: {"hour": 12, "minute": 23}
